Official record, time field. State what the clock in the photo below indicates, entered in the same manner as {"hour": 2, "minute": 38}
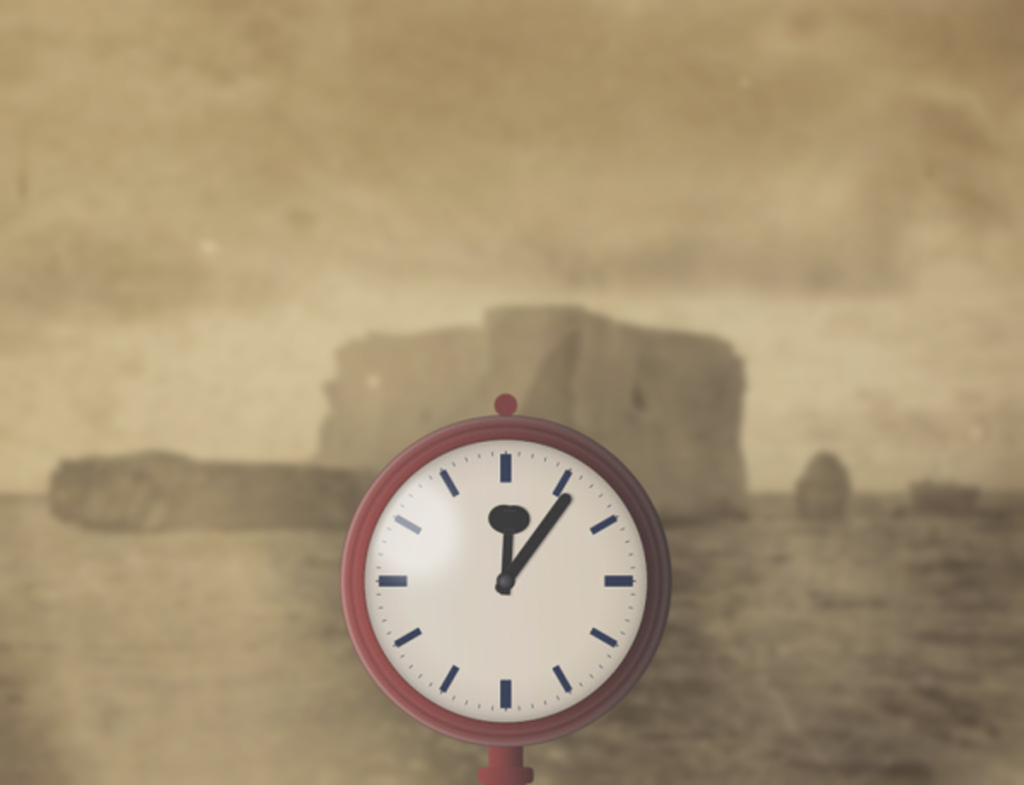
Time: {"hour": 12, "minute": 6}
